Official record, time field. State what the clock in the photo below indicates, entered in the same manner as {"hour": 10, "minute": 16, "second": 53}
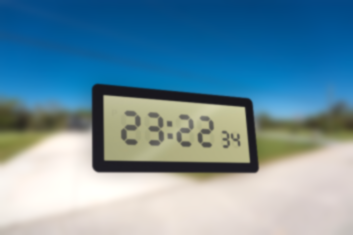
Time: {"hour": 23, "minute": 22, "second": 34}
